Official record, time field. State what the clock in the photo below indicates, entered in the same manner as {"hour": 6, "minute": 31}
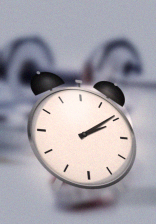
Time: {"hour": 2, "minute": 9}
